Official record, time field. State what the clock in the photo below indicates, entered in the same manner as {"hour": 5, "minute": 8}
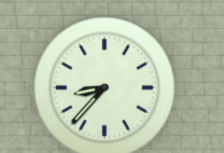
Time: {"hour": 8, "minute": 37}
